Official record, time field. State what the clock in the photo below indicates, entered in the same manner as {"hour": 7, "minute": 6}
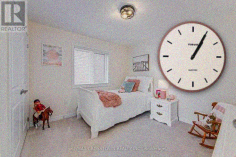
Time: {"hour": 1, "minute": 5}
